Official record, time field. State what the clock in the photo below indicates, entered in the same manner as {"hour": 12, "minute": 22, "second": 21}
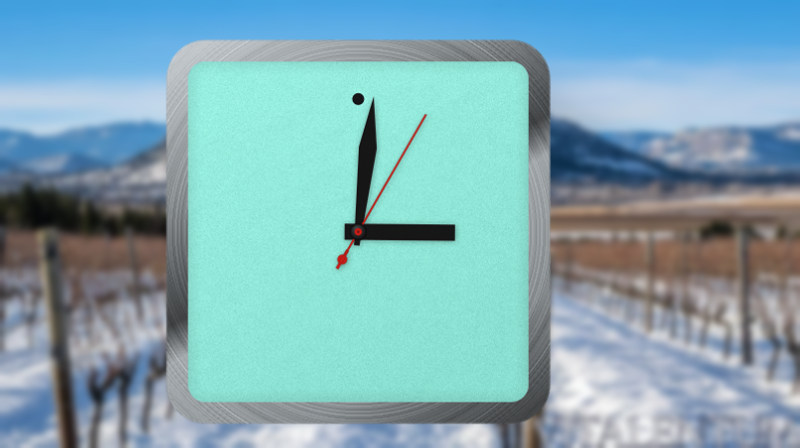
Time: {"hour": 3, "minute": 1, "second": 5}
